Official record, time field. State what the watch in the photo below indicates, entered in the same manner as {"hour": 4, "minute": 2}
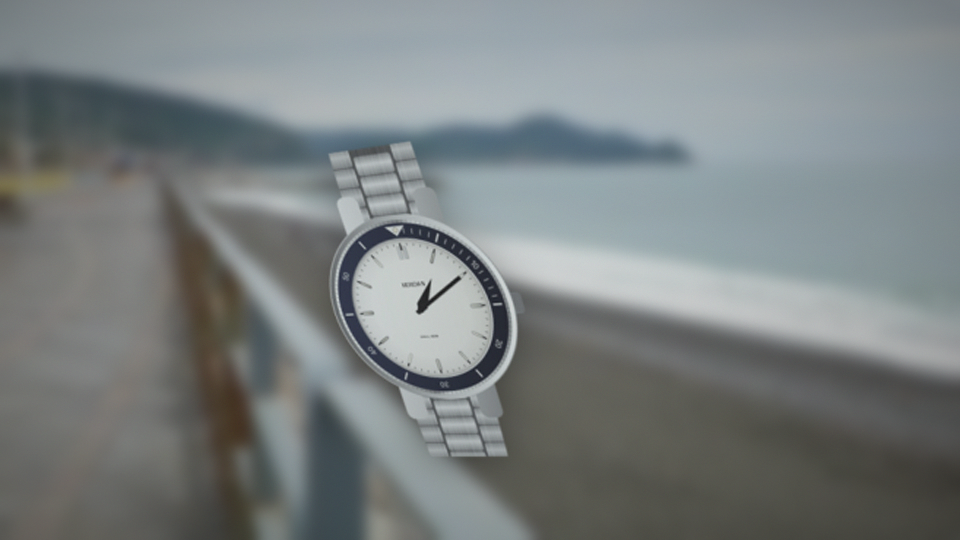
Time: {"hour": 1, "minute": 10}
